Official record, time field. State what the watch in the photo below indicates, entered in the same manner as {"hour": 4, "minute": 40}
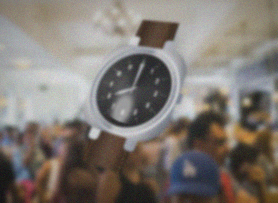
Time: {"hour": 8, "minute": 0}
